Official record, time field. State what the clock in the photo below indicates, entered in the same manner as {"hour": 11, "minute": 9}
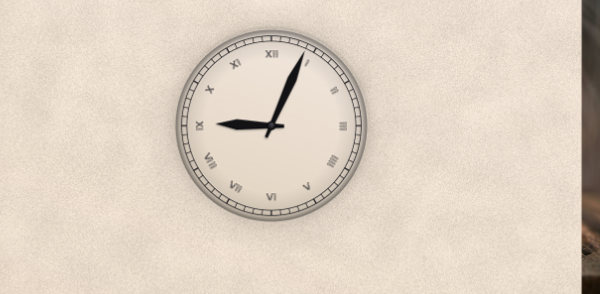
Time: {"hour": 9, "minute": 4}
